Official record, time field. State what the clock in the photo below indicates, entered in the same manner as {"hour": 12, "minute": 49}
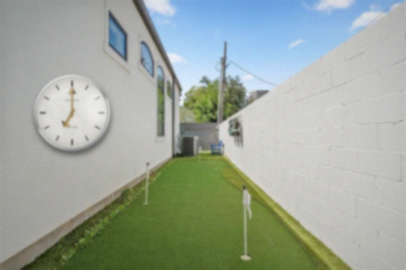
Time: {"hour": 7, "minute": 0}
